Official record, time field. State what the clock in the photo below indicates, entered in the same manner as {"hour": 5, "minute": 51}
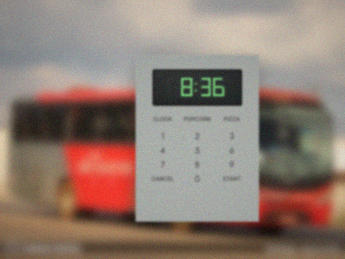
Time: {"hour": 8, "minute": 36}
